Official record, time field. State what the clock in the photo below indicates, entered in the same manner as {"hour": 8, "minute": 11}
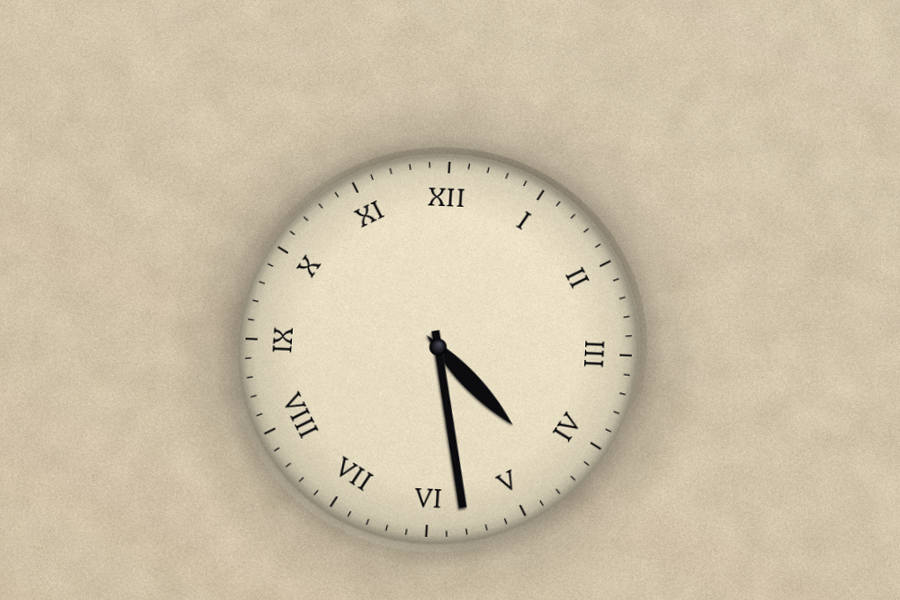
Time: {"hour": 4, "minute": 28}
